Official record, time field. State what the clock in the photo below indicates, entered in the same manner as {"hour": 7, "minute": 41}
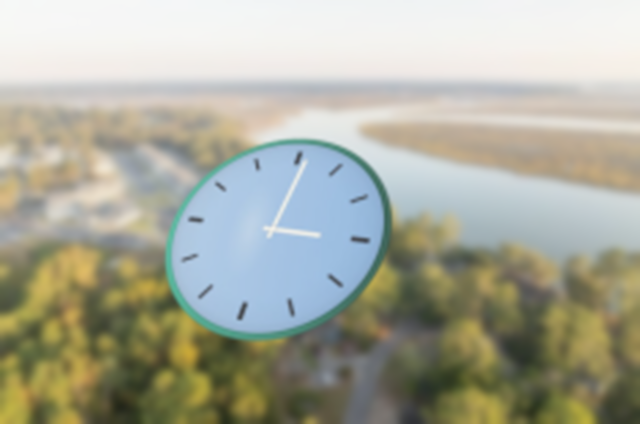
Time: {"hour": 3, "minute": 1}
